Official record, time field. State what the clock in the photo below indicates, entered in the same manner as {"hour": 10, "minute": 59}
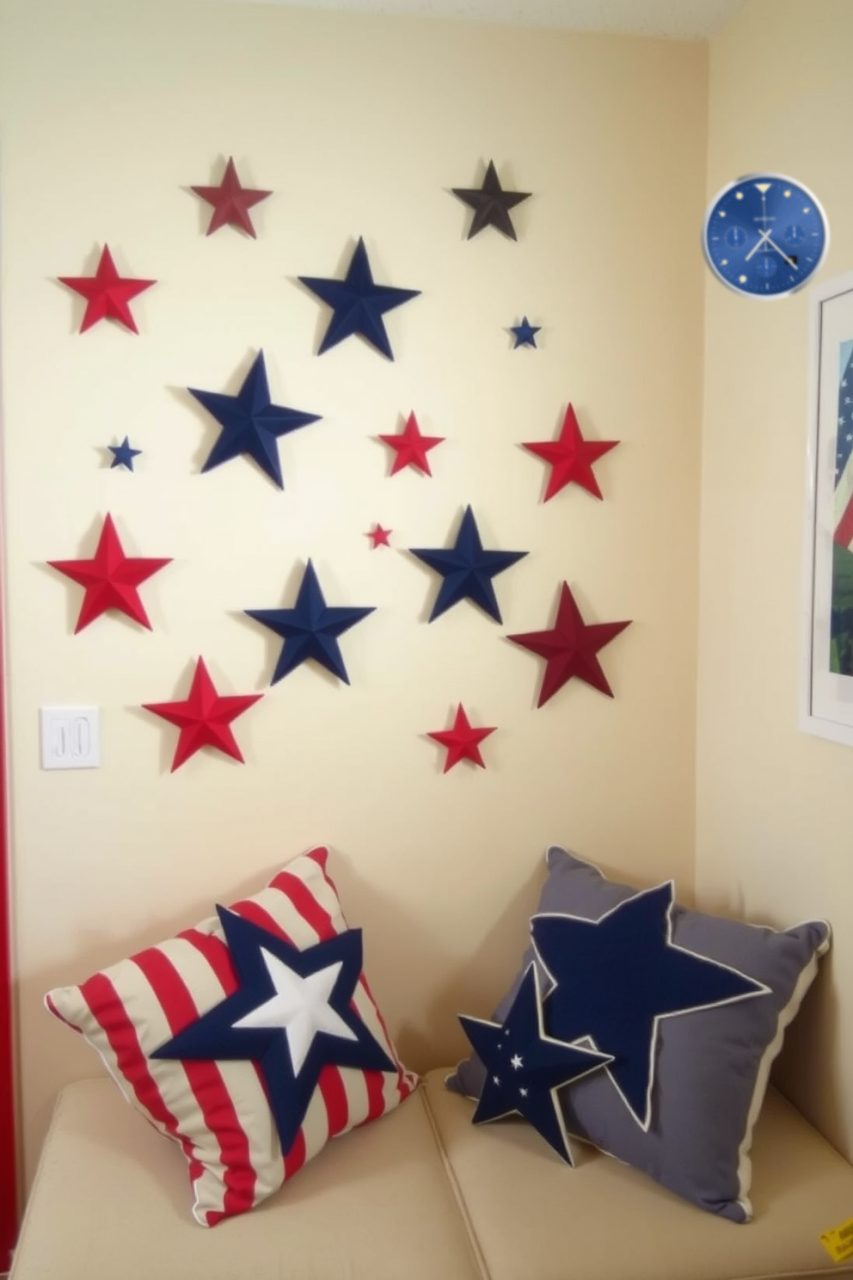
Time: {"hour": 7, "minute": 23}
